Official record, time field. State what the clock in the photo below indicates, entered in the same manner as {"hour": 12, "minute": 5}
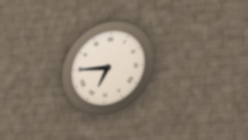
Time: {"hour": 6, "minute": 45}
